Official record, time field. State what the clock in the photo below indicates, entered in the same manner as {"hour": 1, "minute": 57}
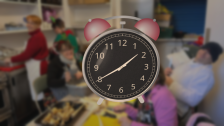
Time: {"hour": 1, "minute": 40}
